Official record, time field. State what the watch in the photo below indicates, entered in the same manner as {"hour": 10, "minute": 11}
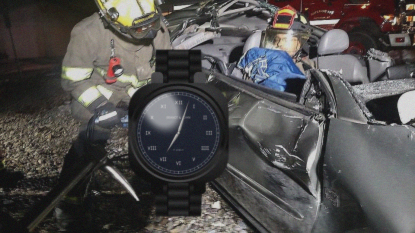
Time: {"hour": 7, "minute": 3}
